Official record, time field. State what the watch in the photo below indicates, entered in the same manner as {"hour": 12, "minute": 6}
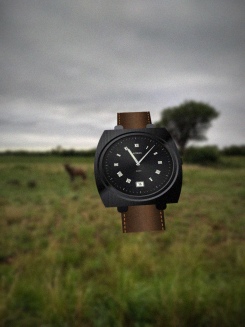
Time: {"hour": 11, "minute": 7}
